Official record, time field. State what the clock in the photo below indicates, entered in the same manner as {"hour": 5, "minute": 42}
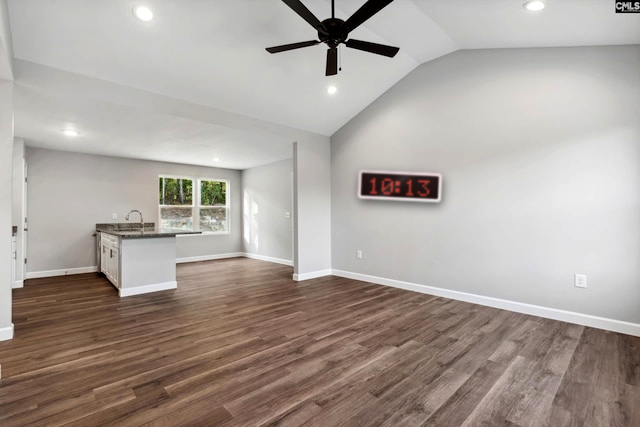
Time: {"hour": 10, "minute": 13}
